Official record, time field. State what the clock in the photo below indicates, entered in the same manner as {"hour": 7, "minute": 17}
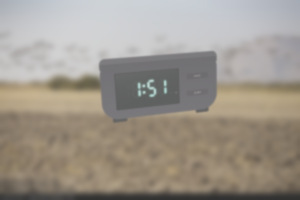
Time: {"hour": 1, "minute": 51}
